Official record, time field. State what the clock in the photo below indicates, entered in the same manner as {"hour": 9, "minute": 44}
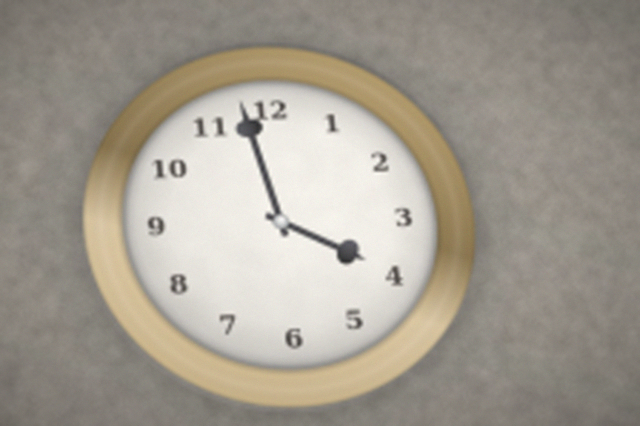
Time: {"hour": 3, "minute": 58}
